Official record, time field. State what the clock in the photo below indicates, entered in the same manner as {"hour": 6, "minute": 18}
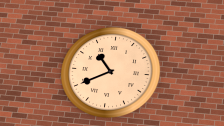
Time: {"hour": 10, "minute": 40}
